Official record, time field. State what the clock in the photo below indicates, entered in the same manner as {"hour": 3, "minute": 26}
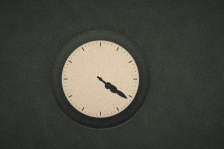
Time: {"hour": 4, "minute": 21}
